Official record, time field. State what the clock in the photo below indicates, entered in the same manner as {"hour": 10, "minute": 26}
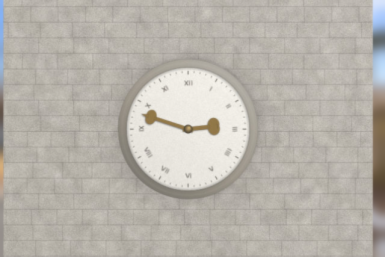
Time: {"hour": 2, "minute": 48}
